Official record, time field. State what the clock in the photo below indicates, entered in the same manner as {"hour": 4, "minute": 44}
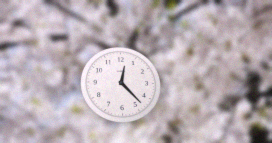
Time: {"hour": 12, "minute": 23}
